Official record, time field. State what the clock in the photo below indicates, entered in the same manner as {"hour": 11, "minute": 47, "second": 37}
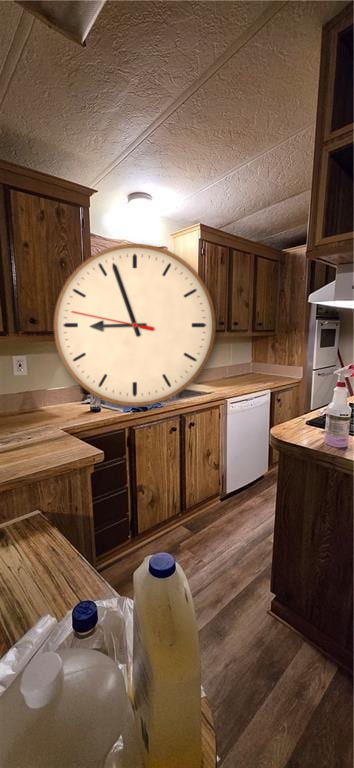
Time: {"hour": 8, "minute": 56, "second": 47}
